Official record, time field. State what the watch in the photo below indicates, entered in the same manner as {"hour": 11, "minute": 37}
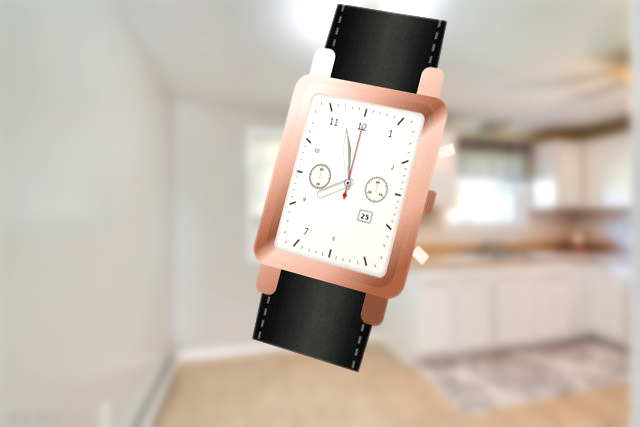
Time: {"hour": 7, "minute": 57}
